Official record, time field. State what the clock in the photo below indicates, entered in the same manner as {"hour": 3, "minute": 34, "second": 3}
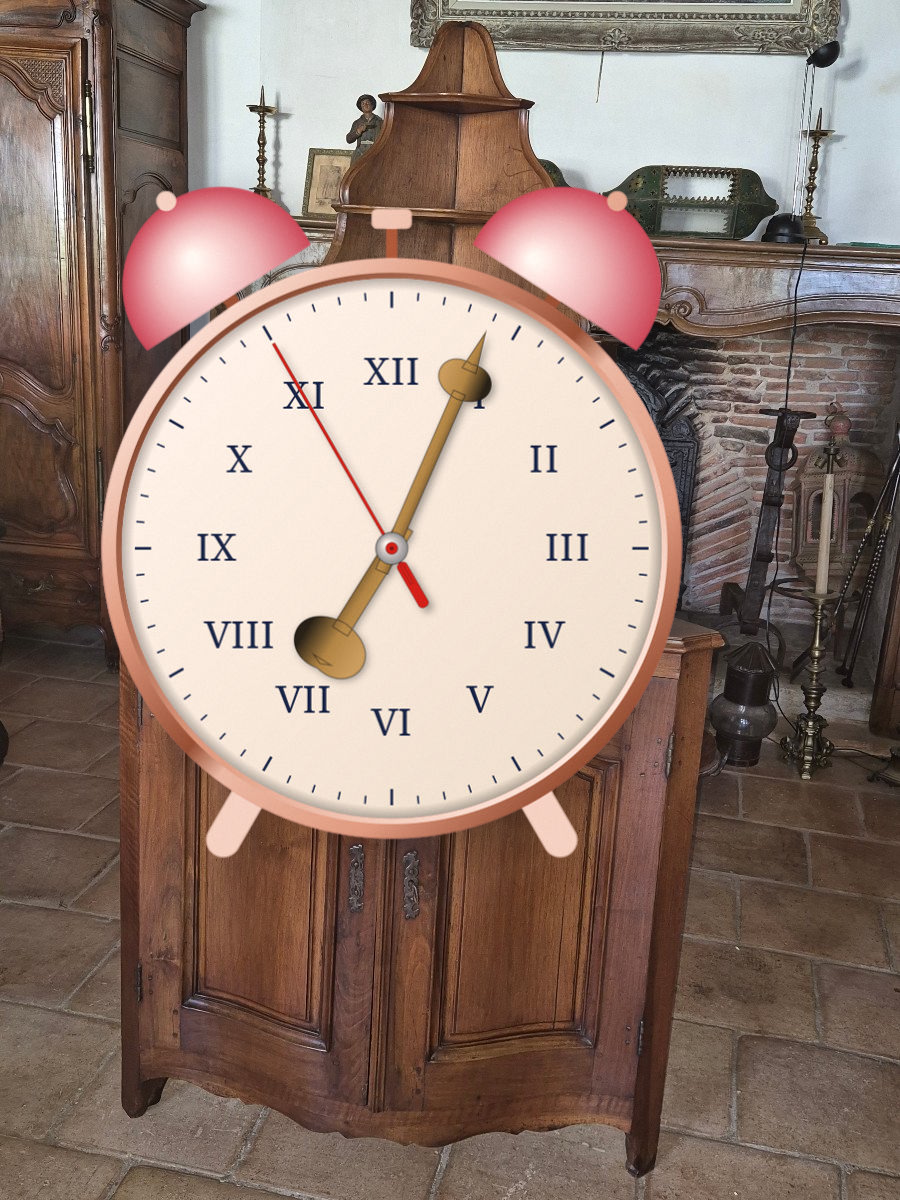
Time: {"hour": 7, "minute": 3, "second": 55}
